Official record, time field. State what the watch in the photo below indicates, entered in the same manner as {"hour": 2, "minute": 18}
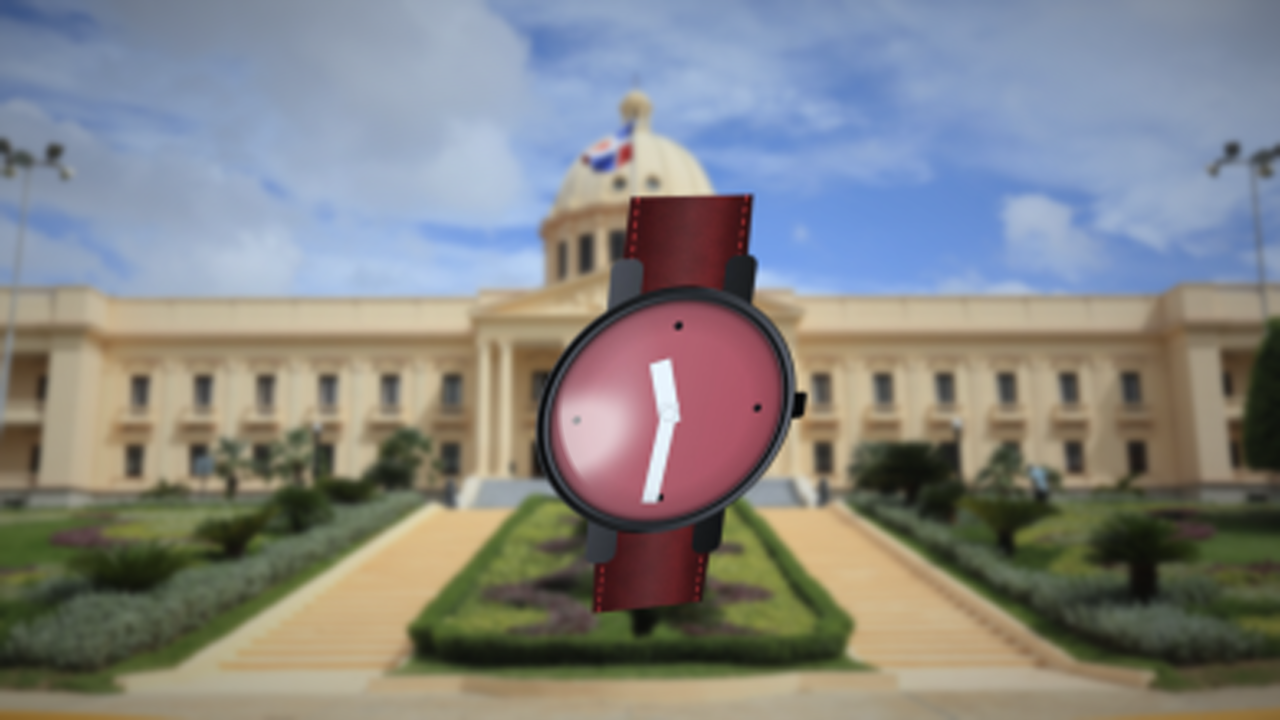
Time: {"hour": 11, "minute": 31}
